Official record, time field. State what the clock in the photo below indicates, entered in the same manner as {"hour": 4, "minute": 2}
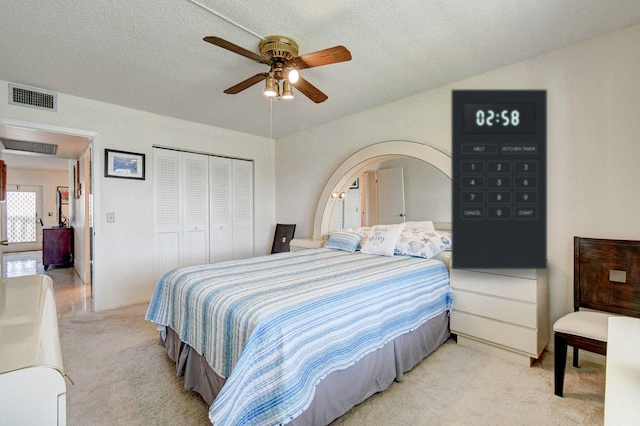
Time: {"hour": 2, "minute": 58}
